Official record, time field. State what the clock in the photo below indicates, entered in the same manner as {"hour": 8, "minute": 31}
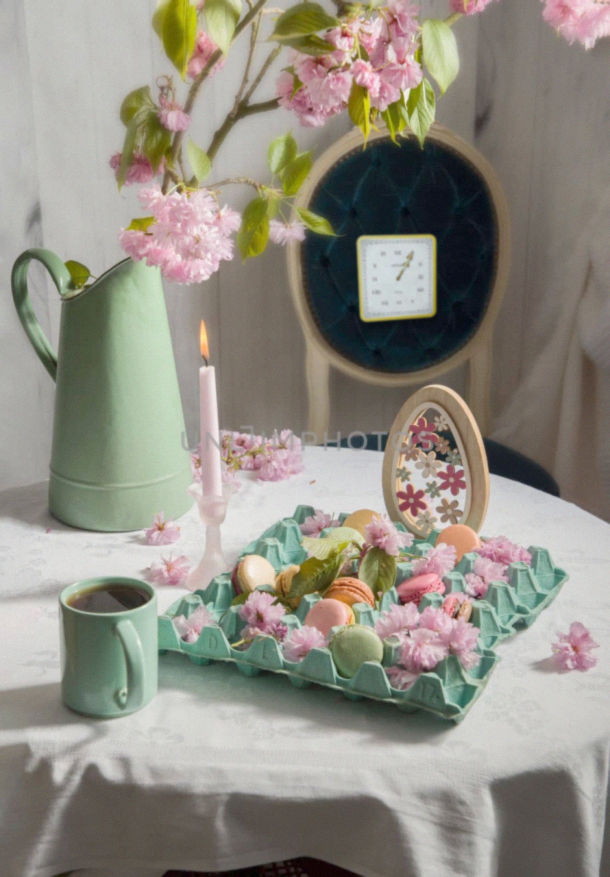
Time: {"hour": 1, "minute": 5}
